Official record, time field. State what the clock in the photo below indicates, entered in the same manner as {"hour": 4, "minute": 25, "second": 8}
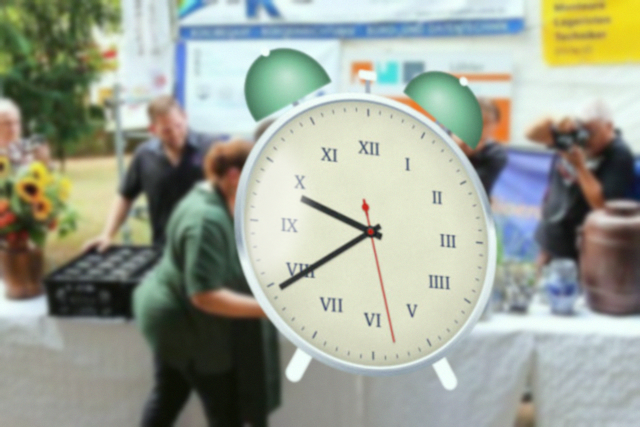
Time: {"hour": 9, "minute": 39, "second": 28}
